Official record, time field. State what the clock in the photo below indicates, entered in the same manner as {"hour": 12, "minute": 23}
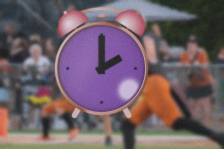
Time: {"hour": 2, "minute": 0}
